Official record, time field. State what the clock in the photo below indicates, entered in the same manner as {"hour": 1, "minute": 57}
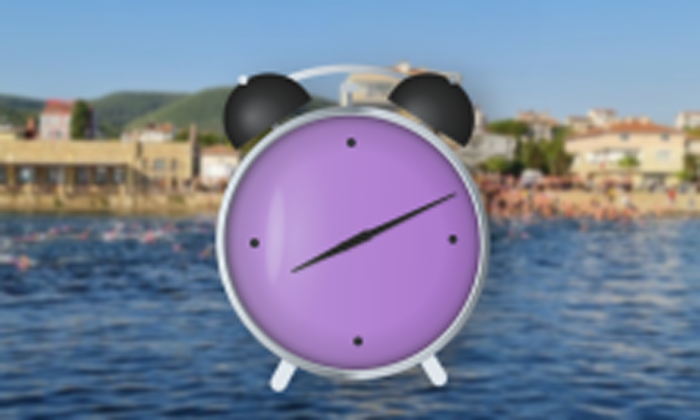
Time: {"hour": 8, "minute": 11}
